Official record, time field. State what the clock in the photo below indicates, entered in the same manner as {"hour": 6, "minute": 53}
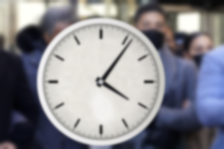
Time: {"hour": 4, "minute": 6}
